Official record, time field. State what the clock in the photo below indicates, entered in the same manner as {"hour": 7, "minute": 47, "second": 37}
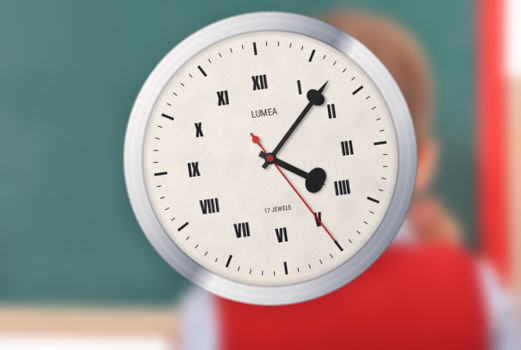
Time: {"hour": 4, "minute": 7, "second": 25}
